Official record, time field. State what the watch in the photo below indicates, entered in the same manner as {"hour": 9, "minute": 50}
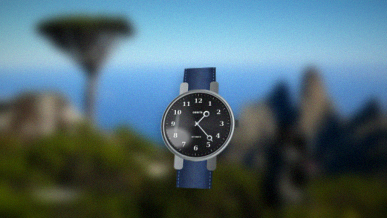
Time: {"hour": 1, "minute": 23}
